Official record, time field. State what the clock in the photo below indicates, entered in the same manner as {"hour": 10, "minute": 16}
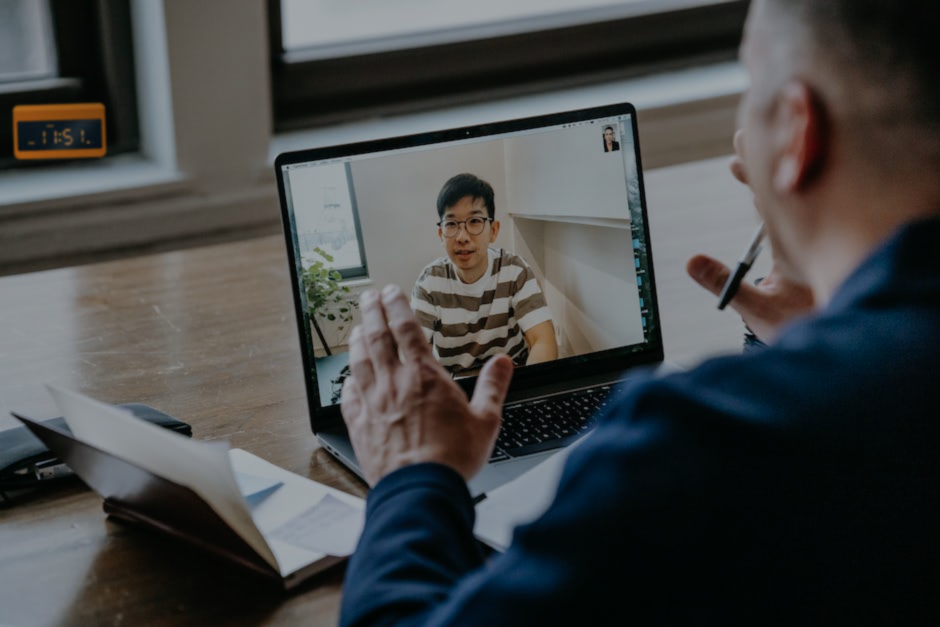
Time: {"hour": 11, "minute": 51}
